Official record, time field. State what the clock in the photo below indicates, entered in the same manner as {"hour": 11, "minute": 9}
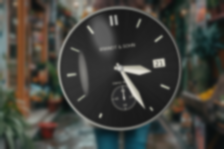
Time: {"hour": 3, "minute": 26}
